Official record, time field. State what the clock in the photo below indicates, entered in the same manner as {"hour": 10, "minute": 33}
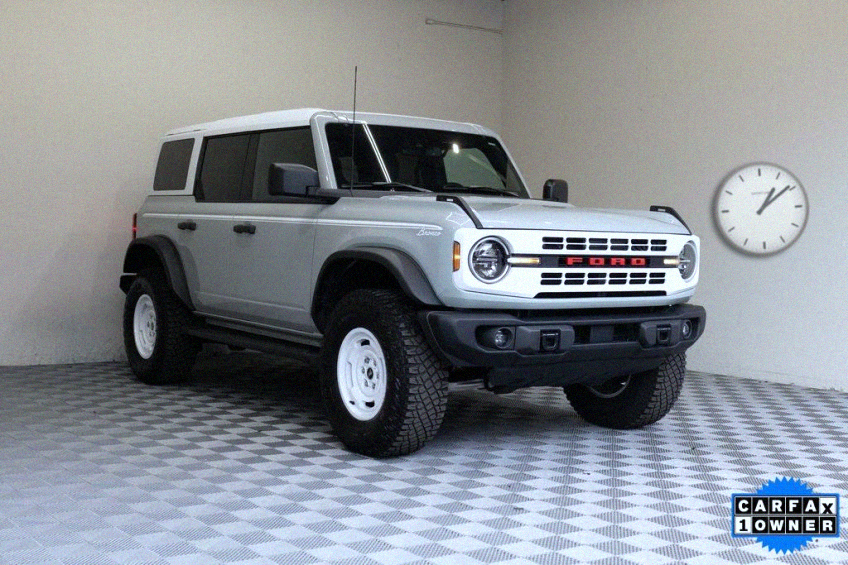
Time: {"hour": 1, "minute": 9}
